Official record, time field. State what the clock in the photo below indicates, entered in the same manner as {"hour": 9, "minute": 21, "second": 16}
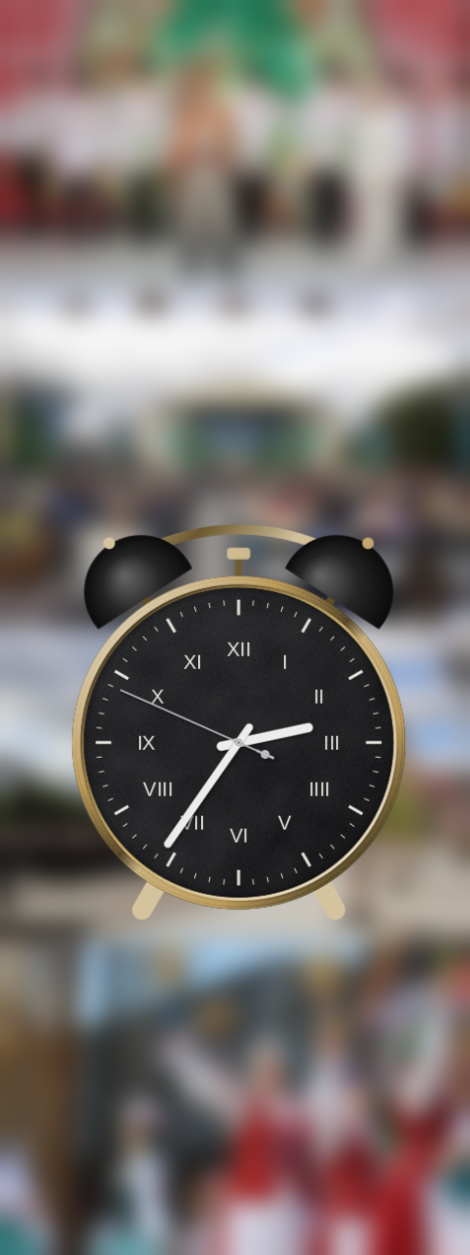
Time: {"hour": 2, "minute": 35, "second": 49}
